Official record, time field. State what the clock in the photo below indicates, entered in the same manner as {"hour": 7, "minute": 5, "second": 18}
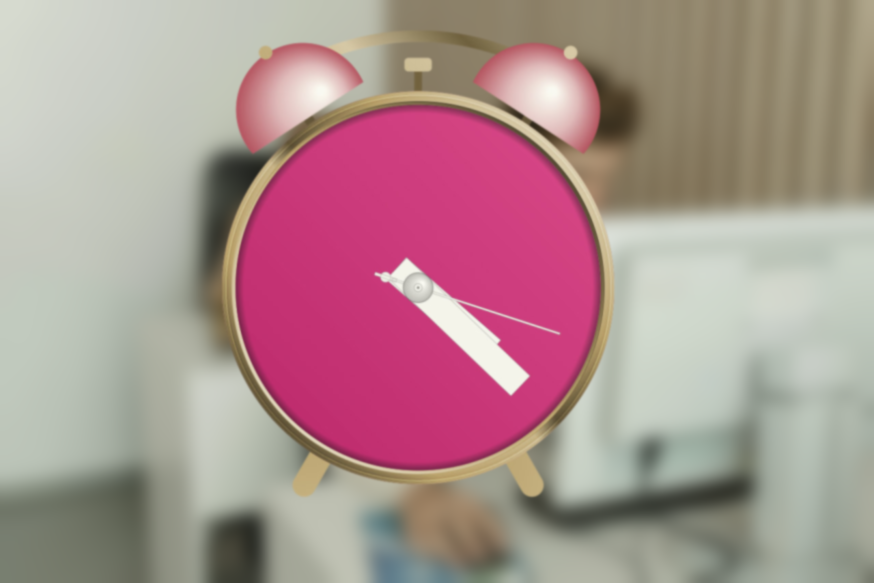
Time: {"hour": 4, "minute": 22, "second": 18}
